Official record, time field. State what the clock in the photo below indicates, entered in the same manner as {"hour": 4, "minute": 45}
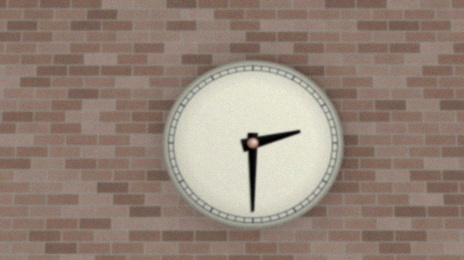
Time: {"hour": 2, "minute": 30}
